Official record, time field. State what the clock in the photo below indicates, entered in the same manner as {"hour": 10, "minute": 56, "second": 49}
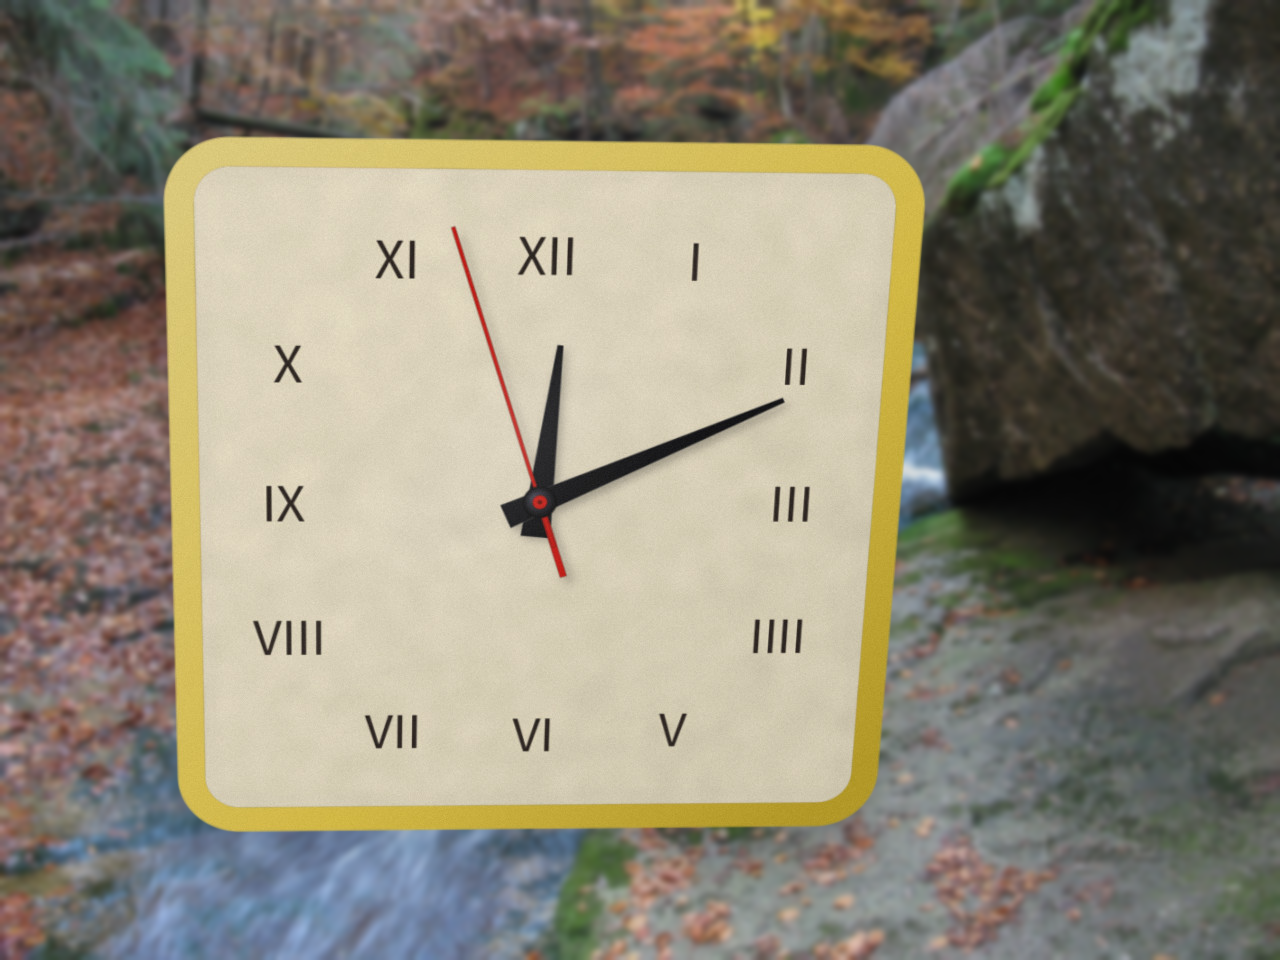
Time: {"hour": 12, "minute": 10, "second": 57}
